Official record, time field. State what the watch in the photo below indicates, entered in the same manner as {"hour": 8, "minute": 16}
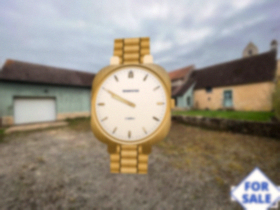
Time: {"hour": 9, "minute": 50}
